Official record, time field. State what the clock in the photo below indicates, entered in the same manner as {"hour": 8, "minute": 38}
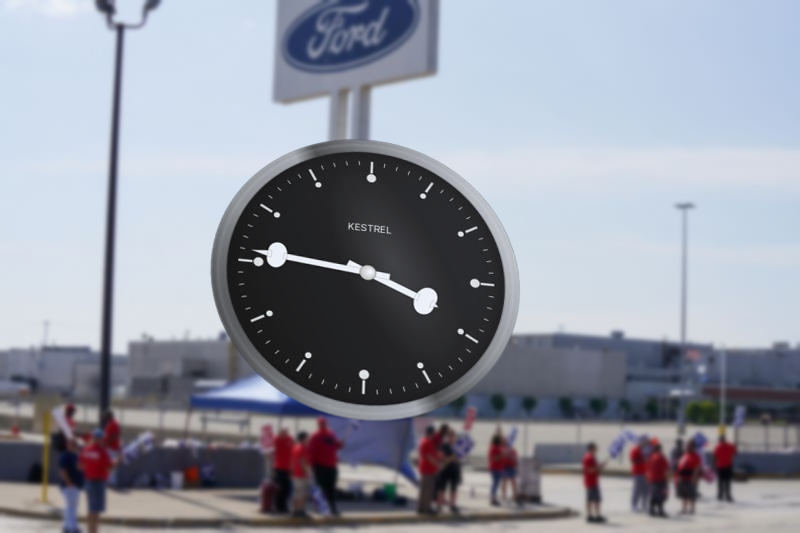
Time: {"hour": 3, "minute": 46}
